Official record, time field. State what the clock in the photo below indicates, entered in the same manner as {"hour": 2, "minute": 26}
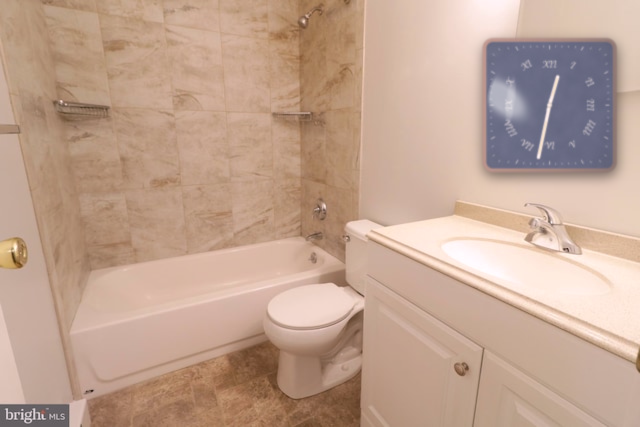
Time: {"hour": 12, "minute": 32}
